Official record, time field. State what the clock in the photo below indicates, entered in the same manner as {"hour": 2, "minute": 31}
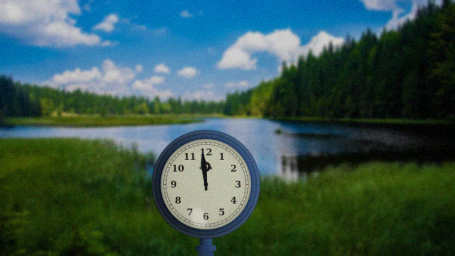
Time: {"hour": 11, "minute": 59}
